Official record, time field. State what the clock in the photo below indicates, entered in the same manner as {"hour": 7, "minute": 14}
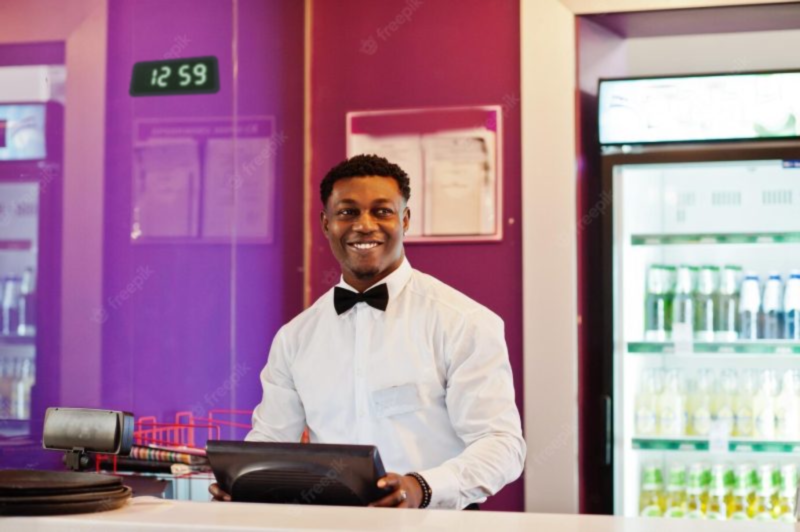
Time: {"hour": 12, "minute": 59}
